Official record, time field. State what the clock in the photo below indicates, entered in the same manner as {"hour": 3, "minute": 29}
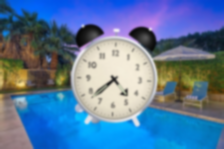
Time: {"hour": 4, "minute": 38}
